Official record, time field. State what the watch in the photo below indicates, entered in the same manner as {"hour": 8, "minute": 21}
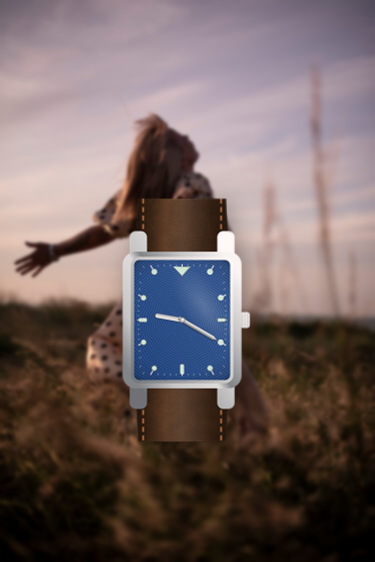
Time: {"hour": 9, "minute": 20}
